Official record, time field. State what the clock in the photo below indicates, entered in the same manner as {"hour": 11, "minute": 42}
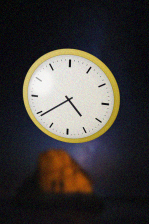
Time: {"hour": 4, "minute": 39}
